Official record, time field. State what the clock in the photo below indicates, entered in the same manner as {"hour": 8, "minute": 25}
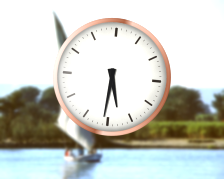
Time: {"hour": 5, "minute": 31}
